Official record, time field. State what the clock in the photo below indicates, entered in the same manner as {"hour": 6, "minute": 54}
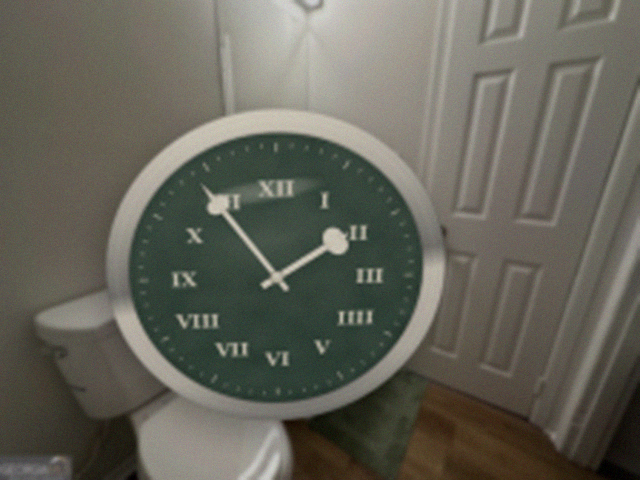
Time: {"hour": 1, "minute": 54}
